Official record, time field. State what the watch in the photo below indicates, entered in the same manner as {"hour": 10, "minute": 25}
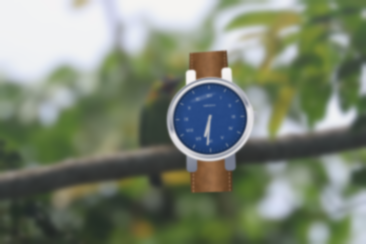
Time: {"hour": 6, "minute": 31}
